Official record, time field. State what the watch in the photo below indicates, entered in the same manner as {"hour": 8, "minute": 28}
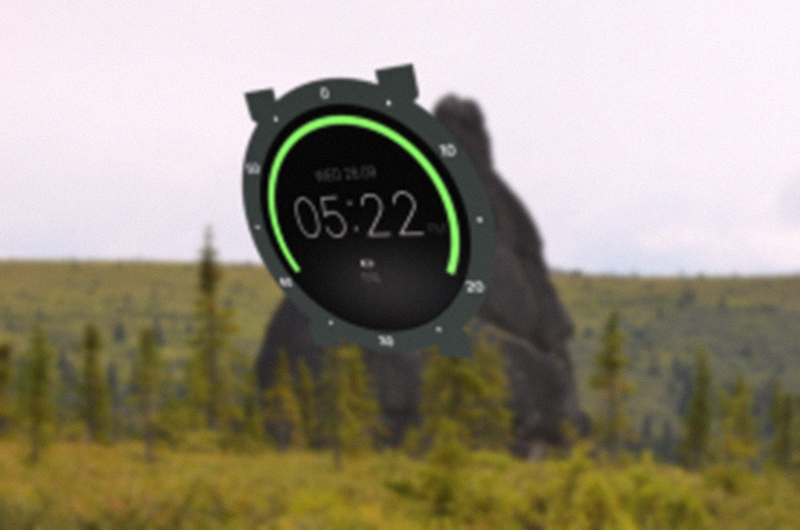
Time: {"hour": 5, "minute": 22}
